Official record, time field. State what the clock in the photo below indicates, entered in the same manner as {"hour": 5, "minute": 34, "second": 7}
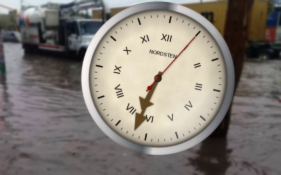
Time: {"hour": 6, "minute": 32, "second": 5}
